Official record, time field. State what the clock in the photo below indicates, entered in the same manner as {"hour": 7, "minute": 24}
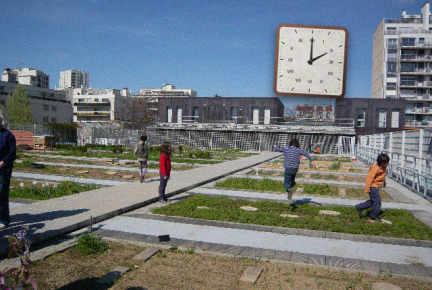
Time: {"hour": 2, "minute": 0}
